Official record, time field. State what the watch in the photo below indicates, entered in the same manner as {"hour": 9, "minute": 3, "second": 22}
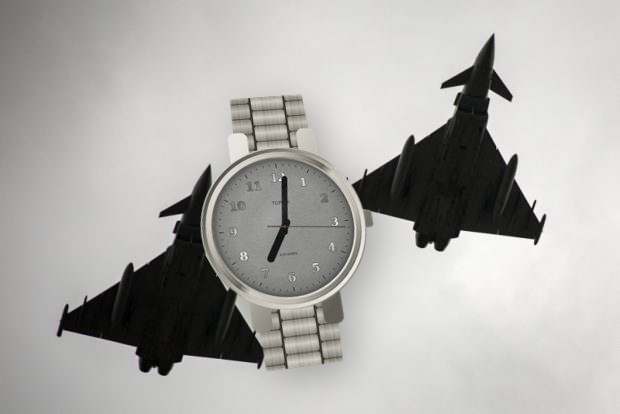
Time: {"hour": 7, "minute": 1, "second": 16}
